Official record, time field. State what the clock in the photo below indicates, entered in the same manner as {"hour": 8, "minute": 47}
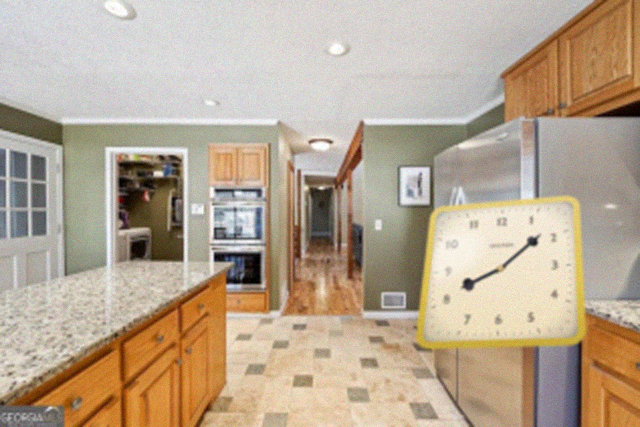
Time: {"hour": 8, "minute": 8}
